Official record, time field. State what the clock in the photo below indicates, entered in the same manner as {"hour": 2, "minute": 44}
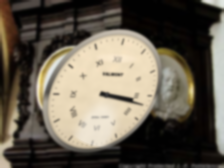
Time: {"hour": 3, "minute": 17}
